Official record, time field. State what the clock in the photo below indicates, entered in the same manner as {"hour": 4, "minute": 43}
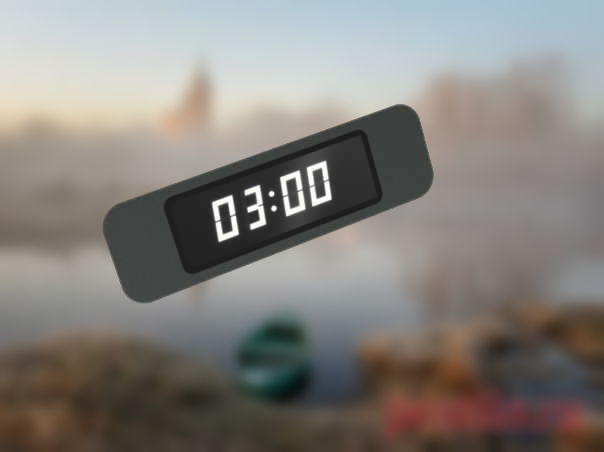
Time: {"hour": 3, "minute": 0}
